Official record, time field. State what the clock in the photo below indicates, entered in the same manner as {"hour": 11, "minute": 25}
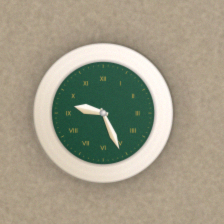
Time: {"hour": 9, "minute": 26}
